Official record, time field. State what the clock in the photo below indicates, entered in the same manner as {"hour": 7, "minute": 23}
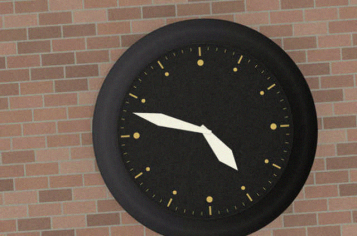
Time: {"hour": 4, "minute": 48}
